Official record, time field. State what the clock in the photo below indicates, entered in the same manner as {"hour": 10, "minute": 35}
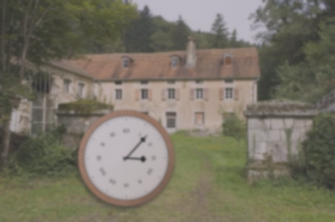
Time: {"hour": 3, "minute": 7}
